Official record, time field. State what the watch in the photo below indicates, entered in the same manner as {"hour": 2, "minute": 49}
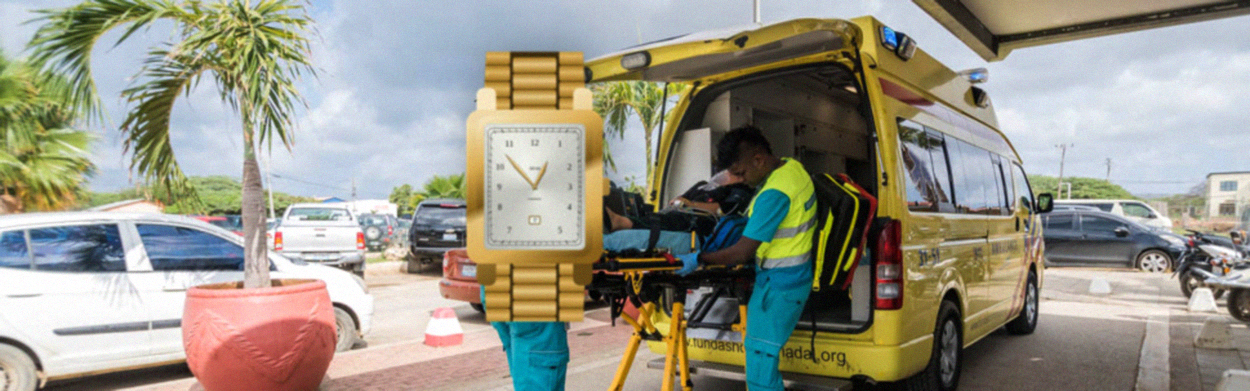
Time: {"hour": 12, "minute": 53}
